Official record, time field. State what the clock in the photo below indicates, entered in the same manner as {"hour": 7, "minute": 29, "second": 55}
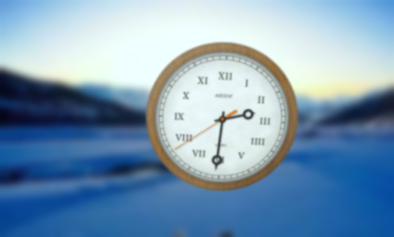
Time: {"hour": 2, "minute": 30, "second": 39}
